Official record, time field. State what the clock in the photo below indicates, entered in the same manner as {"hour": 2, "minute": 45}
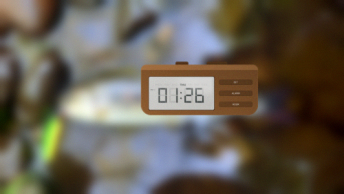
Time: {"hour": 1, "minute": 26}
